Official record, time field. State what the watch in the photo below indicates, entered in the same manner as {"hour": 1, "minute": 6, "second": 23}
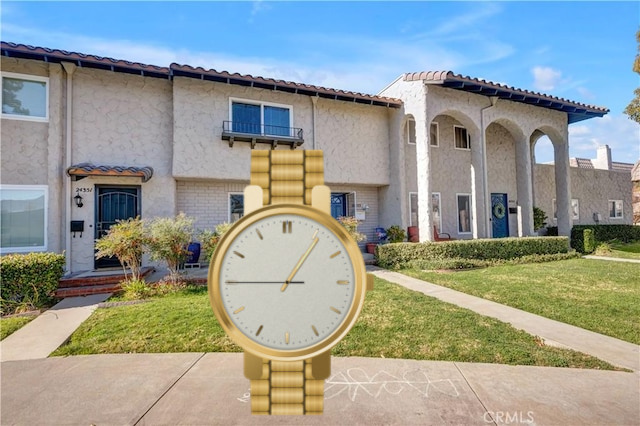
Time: {"hour": 1, "minute": 5, "second": 45}
